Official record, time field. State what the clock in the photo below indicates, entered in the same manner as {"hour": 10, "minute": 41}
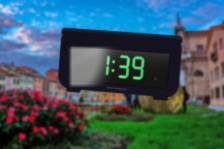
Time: {"hour": 1, "minute": 39}
